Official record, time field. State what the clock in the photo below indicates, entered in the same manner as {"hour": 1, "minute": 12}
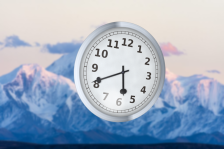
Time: {"hour": 5, "minute": 41}
